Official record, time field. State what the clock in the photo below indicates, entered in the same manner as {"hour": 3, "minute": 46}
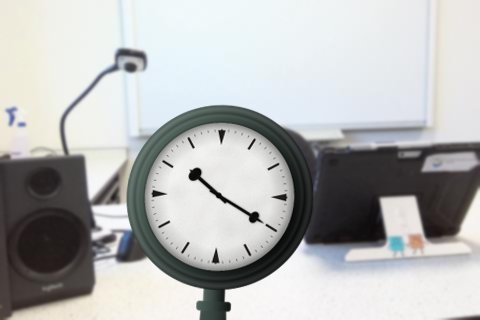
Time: {"hour": 10, "minute": 20}
